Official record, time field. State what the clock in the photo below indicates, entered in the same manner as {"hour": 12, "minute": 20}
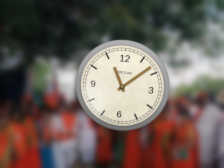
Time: {"hour": 11, "minute": 8}
